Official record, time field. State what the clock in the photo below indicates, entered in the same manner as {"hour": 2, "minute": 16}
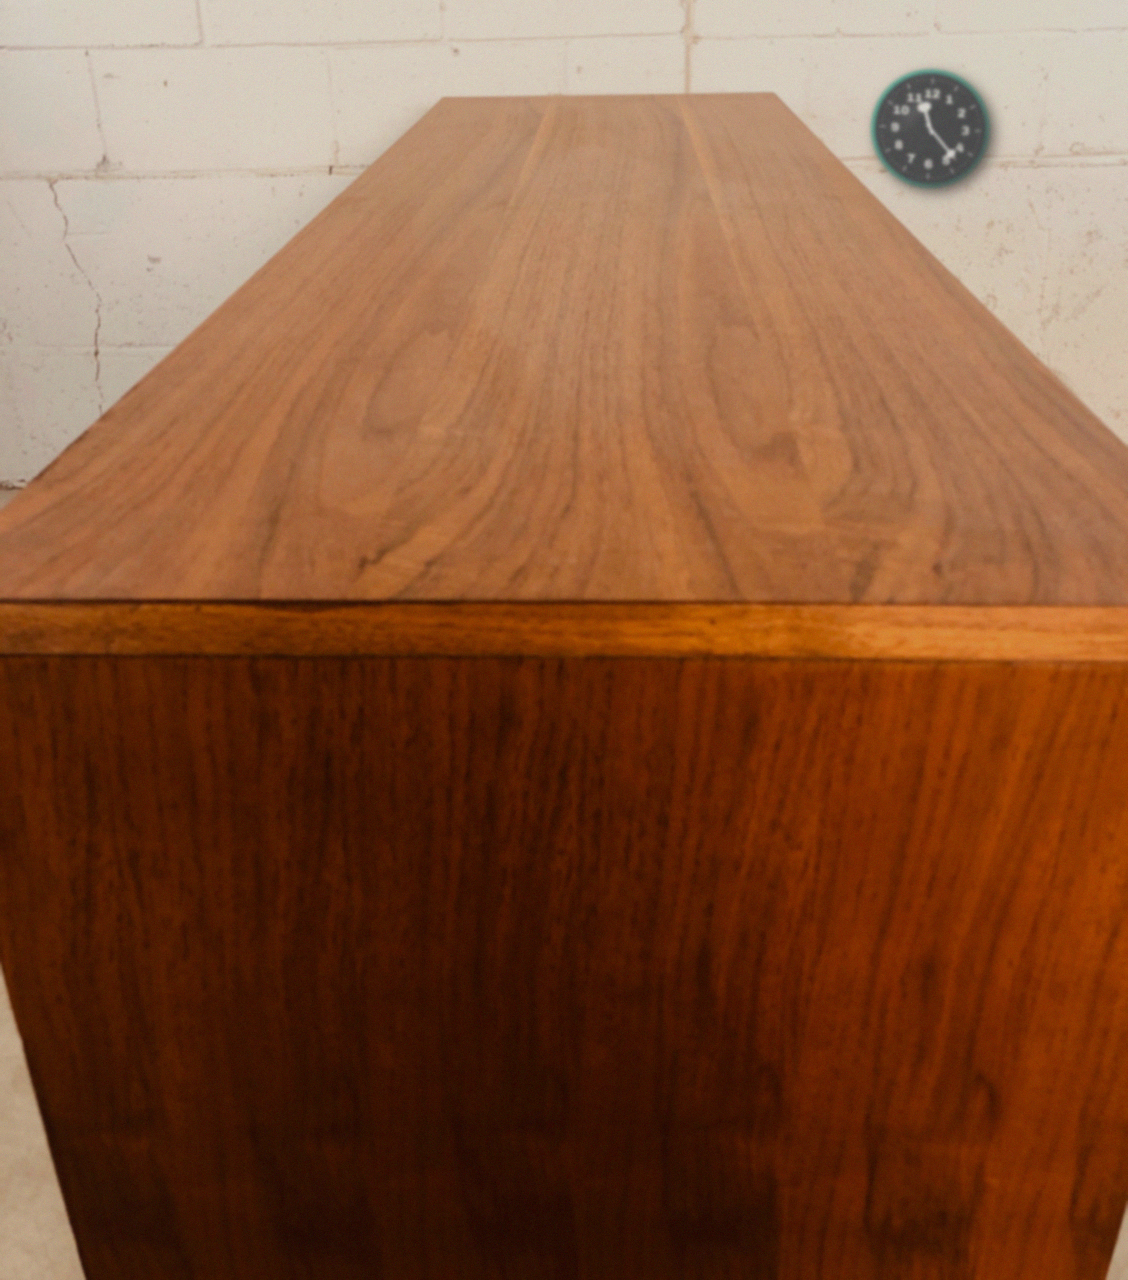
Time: {"hour": 11, "minute": 23}
